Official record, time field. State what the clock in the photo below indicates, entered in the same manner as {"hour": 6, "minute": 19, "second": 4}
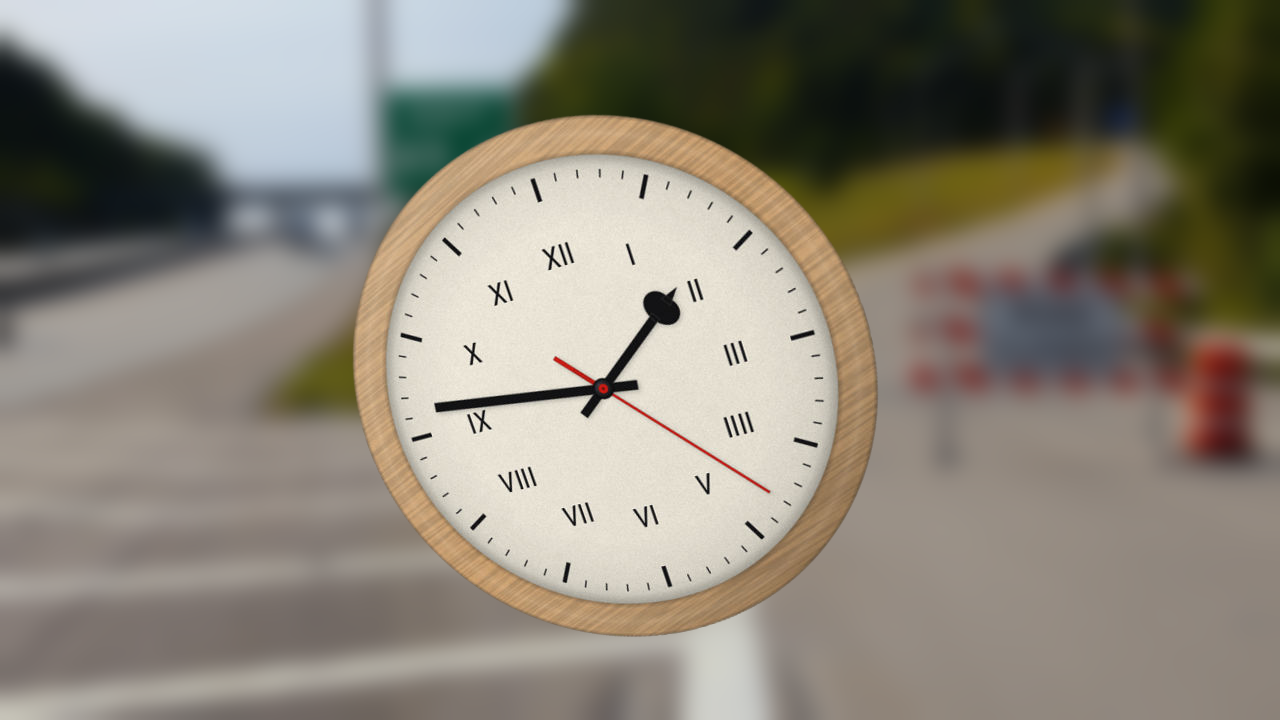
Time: {"hour": 1, "minute": 46, "second": 23}
